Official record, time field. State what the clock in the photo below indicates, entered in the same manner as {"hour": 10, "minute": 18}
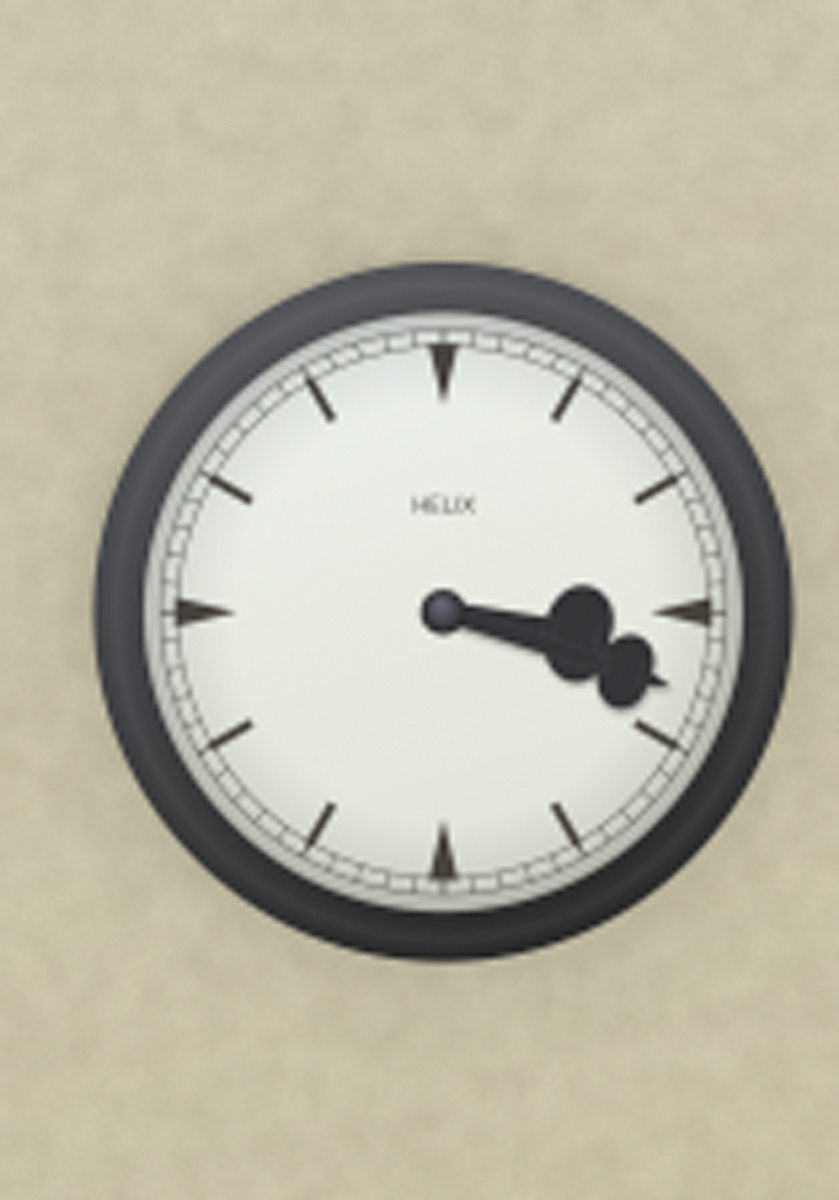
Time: {"hour": 3, "minute": 18}
